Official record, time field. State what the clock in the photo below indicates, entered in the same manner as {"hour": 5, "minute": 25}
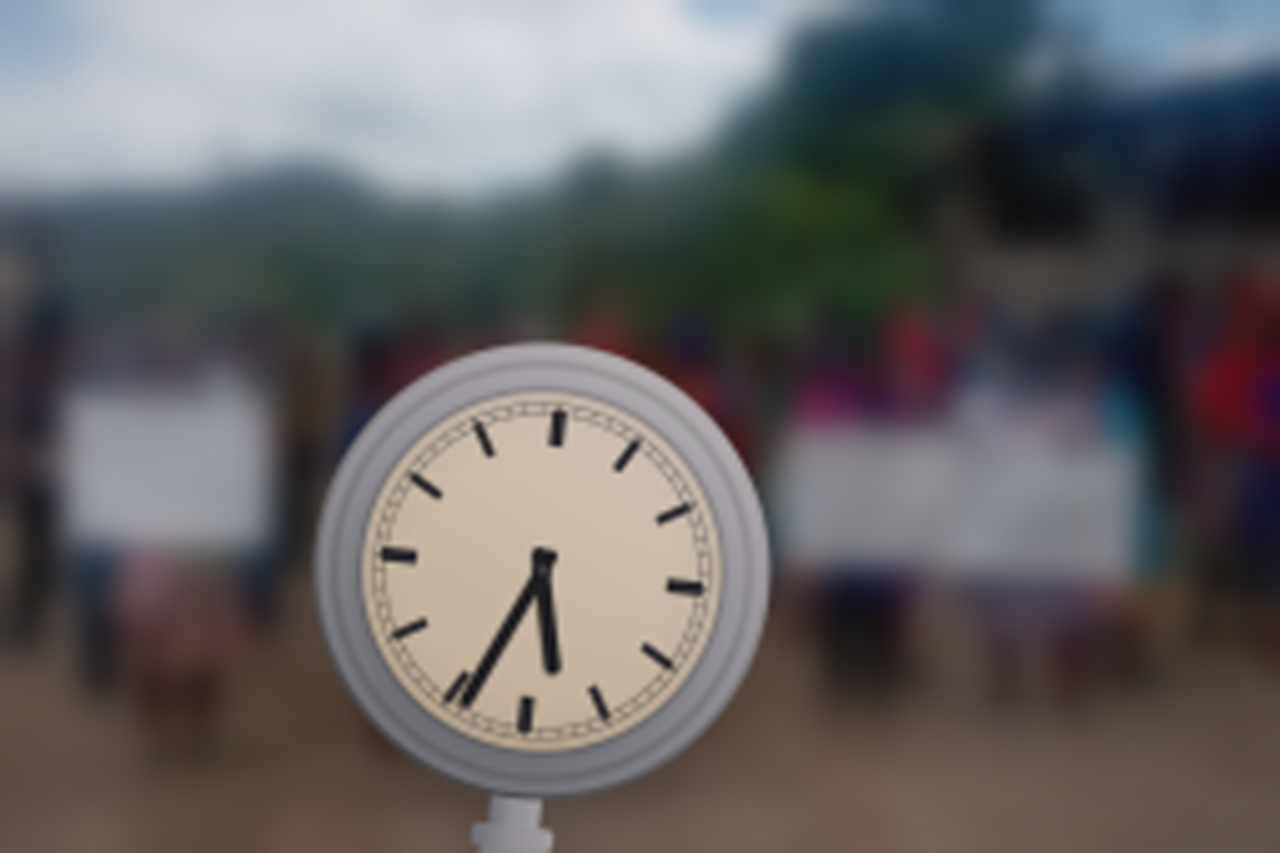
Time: {"hour": 5, "minute": 34}
